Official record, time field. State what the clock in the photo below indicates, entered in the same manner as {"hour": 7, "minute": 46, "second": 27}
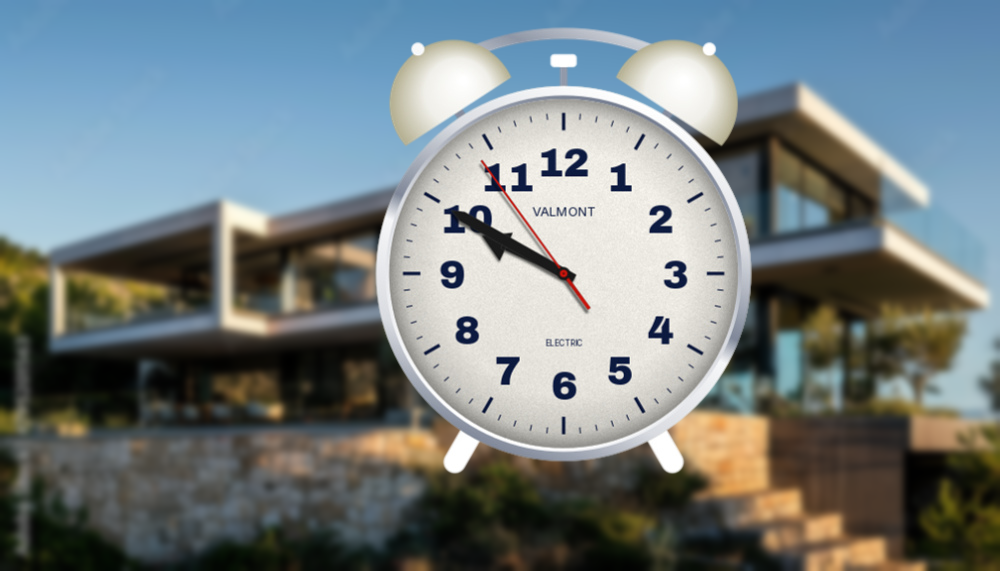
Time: {"hour": 9, "minute": 49, "second": 54}
